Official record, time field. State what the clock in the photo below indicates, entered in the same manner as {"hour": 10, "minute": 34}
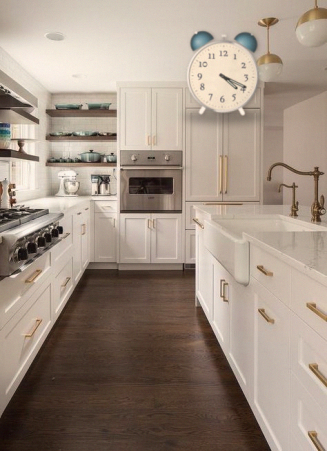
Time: {"hour": 4, "minute": 19}
